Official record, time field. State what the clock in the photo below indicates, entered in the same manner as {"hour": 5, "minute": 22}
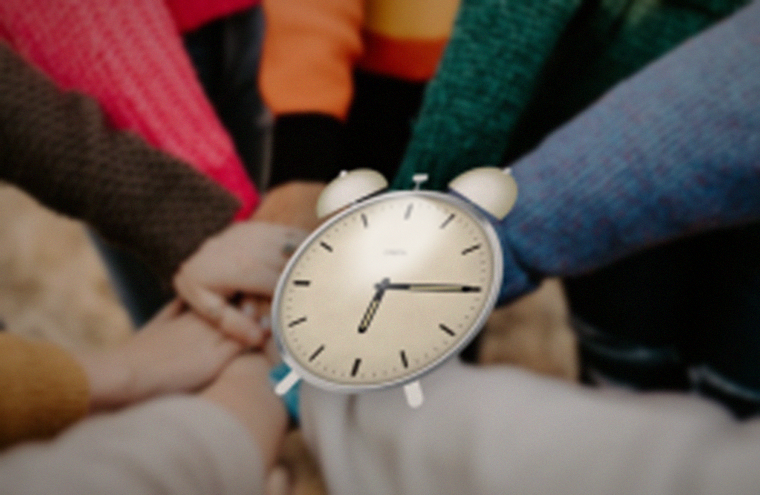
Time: {"hour": 6, "minute": 15}
